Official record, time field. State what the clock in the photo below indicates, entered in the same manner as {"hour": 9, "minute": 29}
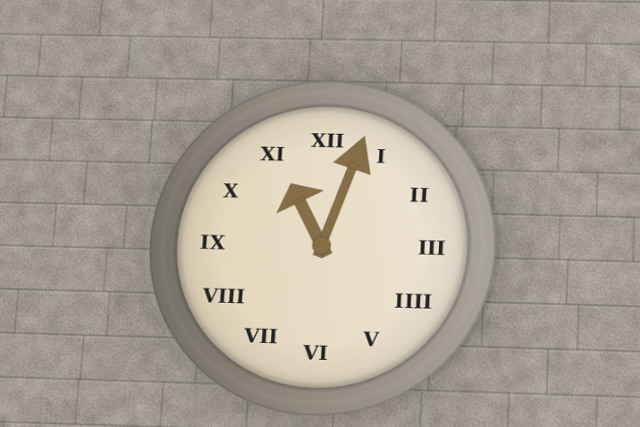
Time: {"hour": 11, "minute": 3}
